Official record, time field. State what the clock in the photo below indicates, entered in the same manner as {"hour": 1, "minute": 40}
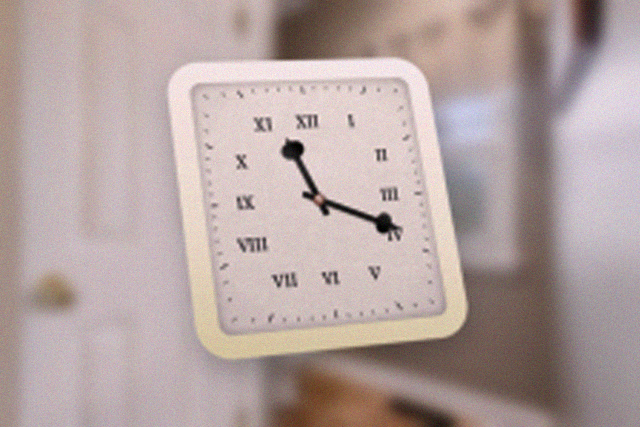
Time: {"hour": 11, "minute": 19}
